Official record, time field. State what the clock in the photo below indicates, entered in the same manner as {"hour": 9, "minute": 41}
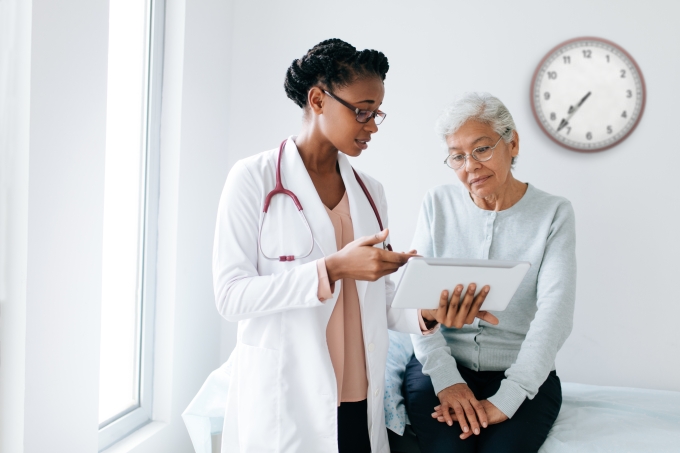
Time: {"hour": 7, "minute": 37}
